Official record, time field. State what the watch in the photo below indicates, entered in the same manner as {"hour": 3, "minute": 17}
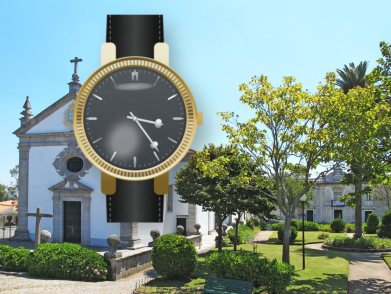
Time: {"hour": 3, "minute": 24}
